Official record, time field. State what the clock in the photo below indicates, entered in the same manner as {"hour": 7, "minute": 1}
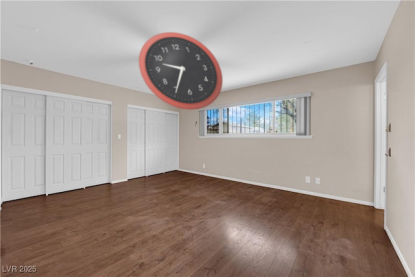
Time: {"hour": 9, "minute": 35}
